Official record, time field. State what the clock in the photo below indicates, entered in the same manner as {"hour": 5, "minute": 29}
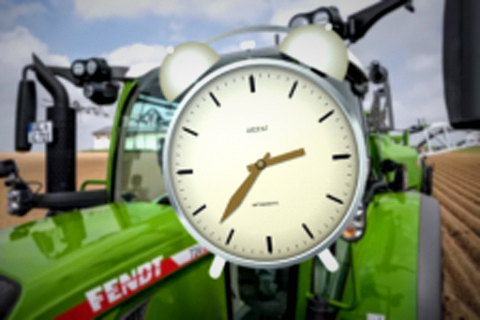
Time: {"hour": 2, "minute": 37}
